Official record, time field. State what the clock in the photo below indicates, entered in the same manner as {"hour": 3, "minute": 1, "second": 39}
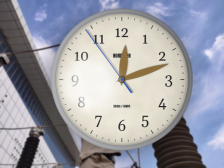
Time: {"hour": 12, "minute": 11, "second": 54}
